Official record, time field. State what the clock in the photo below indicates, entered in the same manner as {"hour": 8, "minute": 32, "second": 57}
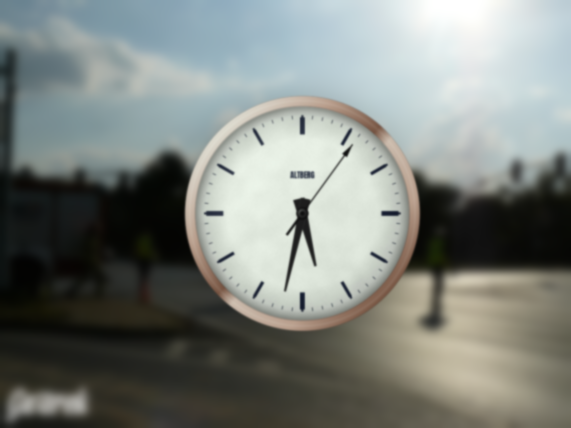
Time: {"hour": 5, "minute": 32, "second": 6}
